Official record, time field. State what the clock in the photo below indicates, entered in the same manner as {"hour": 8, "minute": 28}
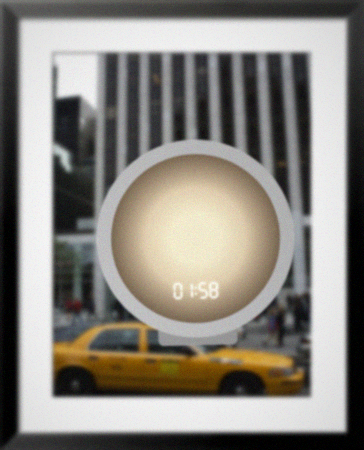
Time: {"hour": 1, "minute": 58}
